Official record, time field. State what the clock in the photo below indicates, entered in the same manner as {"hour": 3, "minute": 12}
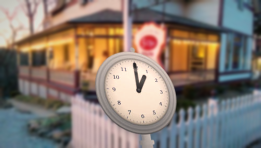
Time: {"hour": 1, "minute": 0}
